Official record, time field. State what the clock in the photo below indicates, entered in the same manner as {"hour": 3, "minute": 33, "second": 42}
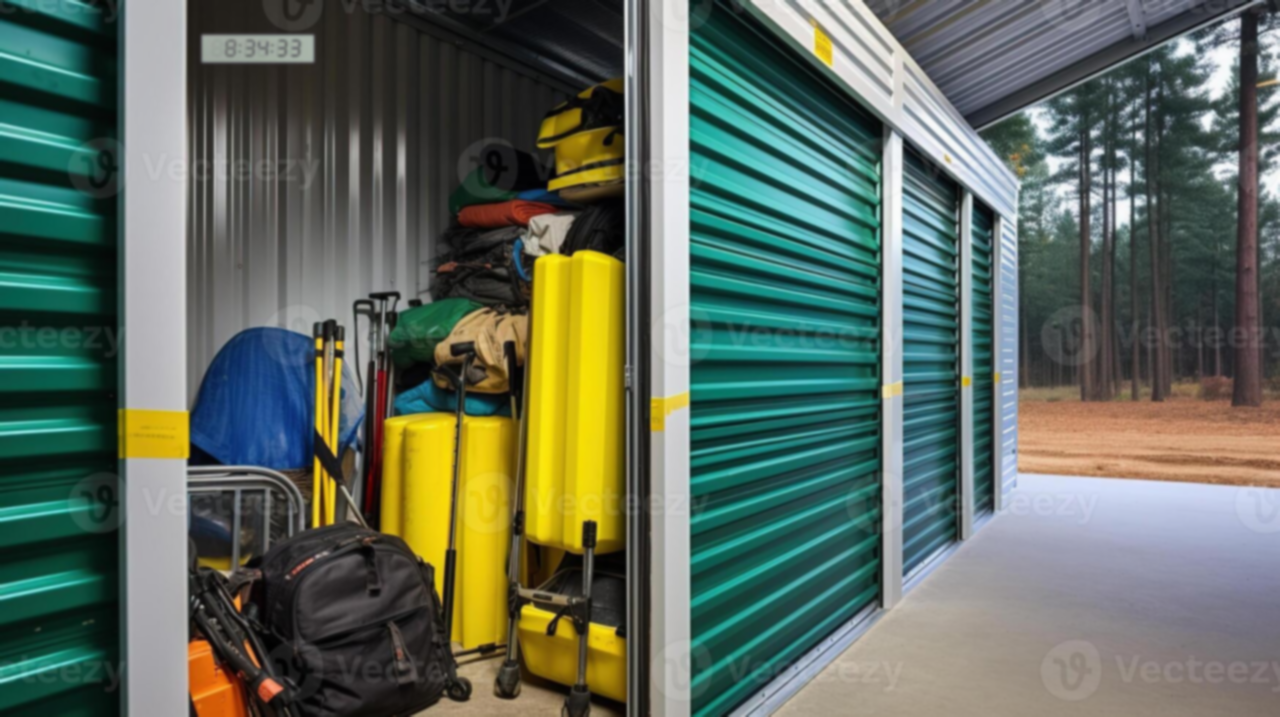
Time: {"hour": 8, "minute": 34, "second": 33}
